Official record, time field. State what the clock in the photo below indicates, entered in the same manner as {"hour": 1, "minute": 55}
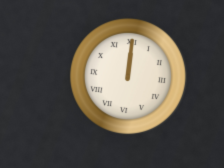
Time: {"hour": 12, "minute": 0}
